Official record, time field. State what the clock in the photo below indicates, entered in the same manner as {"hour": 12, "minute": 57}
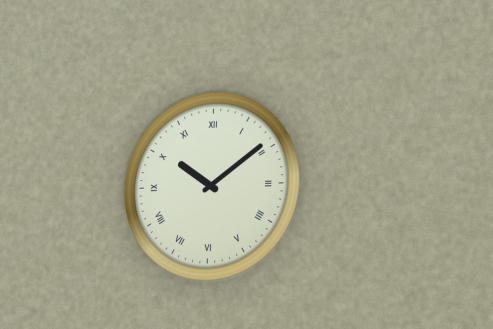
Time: {"hour": 10, "minute": 9}
